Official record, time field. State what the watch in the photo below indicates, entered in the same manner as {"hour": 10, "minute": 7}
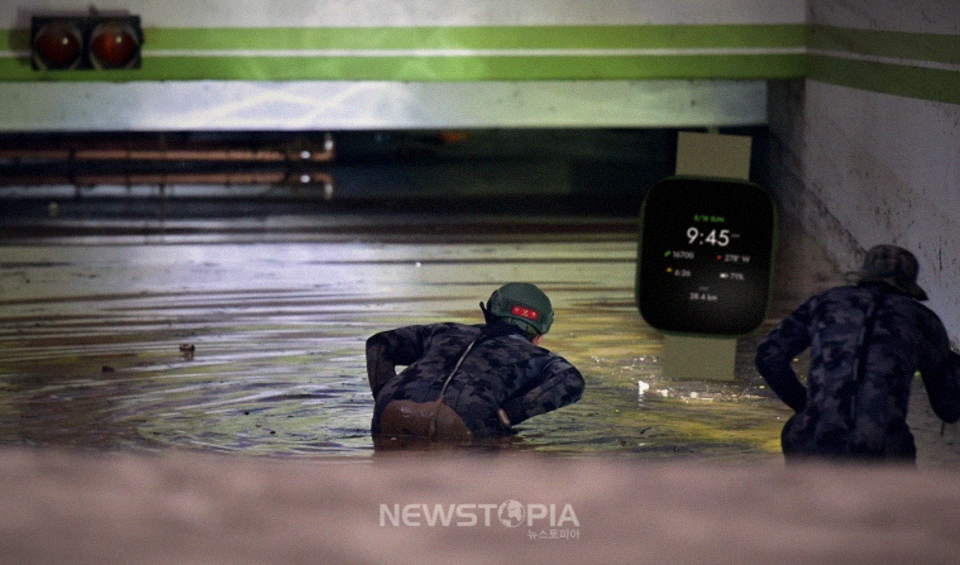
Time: {"hour": 9, "minute": 45}
